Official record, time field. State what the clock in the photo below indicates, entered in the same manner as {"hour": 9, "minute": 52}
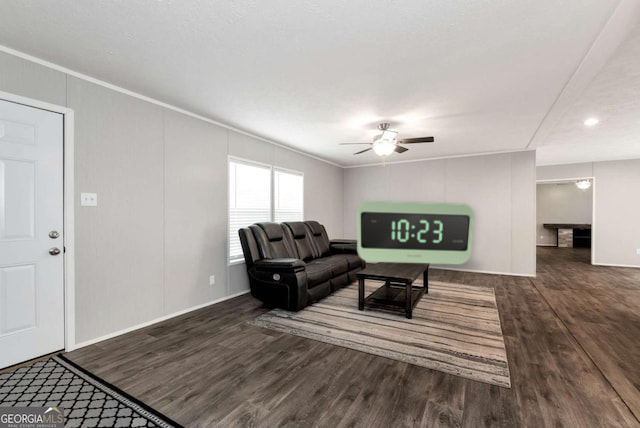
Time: {"hour": 10, "minute": 23}
